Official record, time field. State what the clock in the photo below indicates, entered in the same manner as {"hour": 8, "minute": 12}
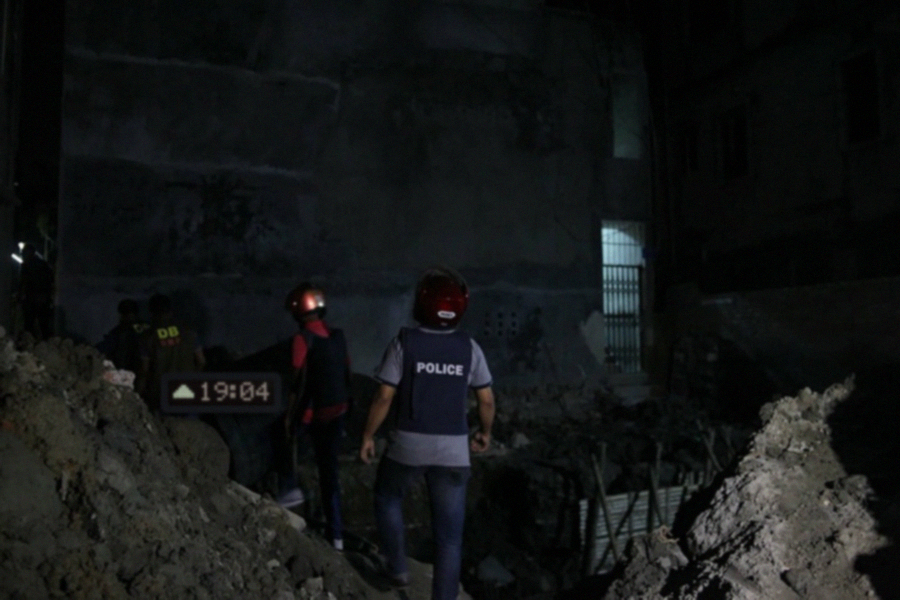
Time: {"hour": 19, "minute": 4}
